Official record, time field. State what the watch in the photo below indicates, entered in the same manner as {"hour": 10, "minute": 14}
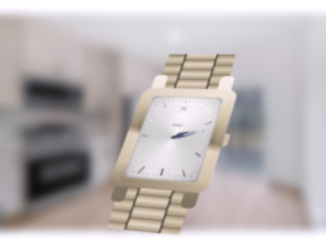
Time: {"hour": 2, "minute": 12}
